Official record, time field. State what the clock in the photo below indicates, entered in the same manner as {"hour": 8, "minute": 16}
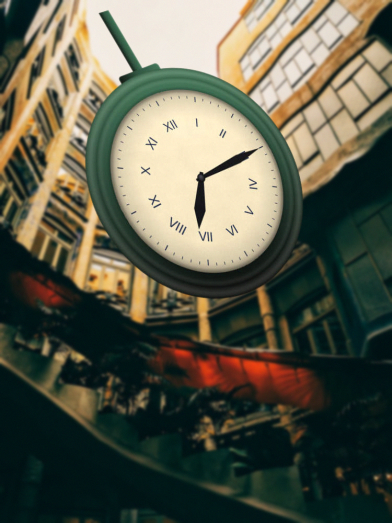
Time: {"hour": 7, "minute": 15}
